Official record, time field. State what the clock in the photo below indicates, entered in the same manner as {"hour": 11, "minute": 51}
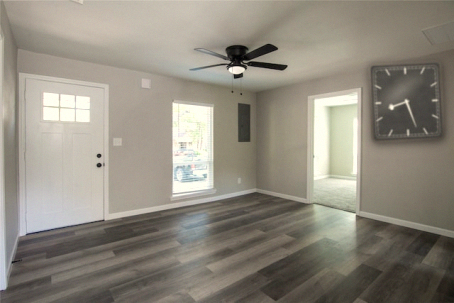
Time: {"hour": 8, "minute": 27}
